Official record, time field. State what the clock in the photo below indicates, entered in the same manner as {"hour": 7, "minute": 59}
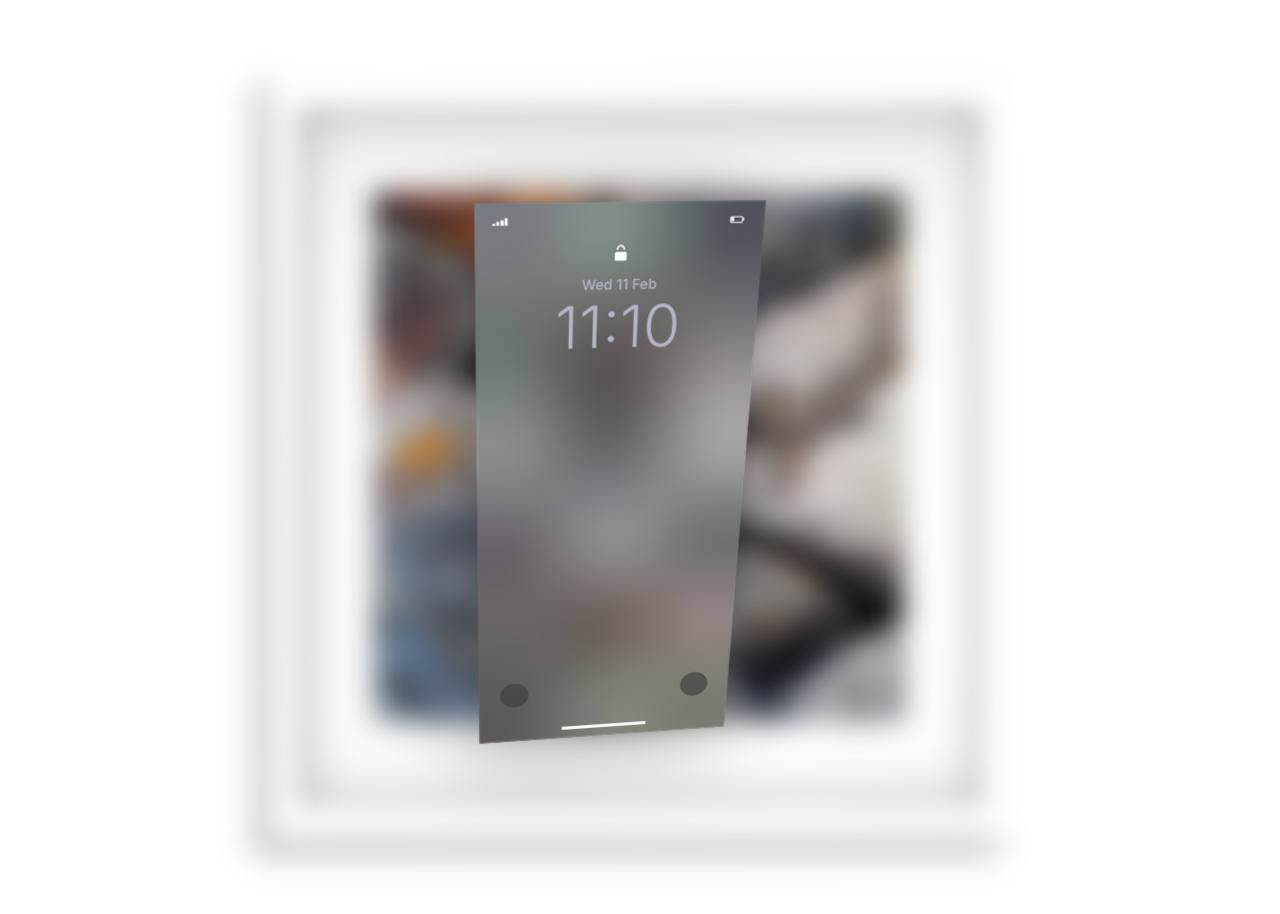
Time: {"hour": 11, "minute": 10}
